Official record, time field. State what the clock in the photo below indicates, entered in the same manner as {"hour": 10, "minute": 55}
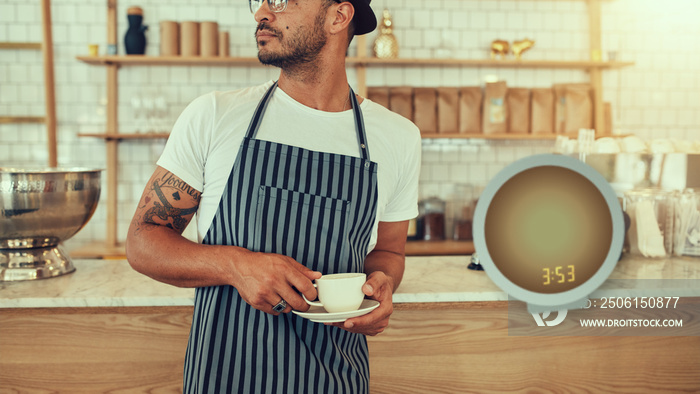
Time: {"hour": 3, "minute": 53}
